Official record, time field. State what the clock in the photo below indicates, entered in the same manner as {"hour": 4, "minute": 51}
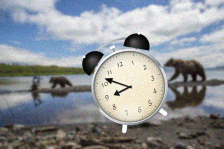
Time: {"hour": 8, "minute": 52}
